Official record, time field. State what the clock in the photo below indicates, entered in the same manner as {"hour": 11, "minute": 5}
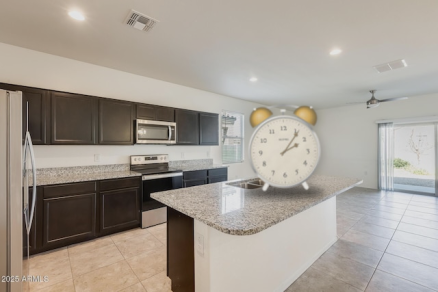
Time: {"hour": 2, "minute": 6}
